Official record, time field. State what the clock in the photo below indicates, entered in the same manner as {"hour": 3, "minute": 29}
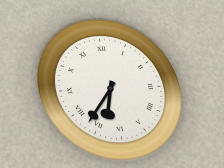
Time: {"hour": 6, "minute": 37}
